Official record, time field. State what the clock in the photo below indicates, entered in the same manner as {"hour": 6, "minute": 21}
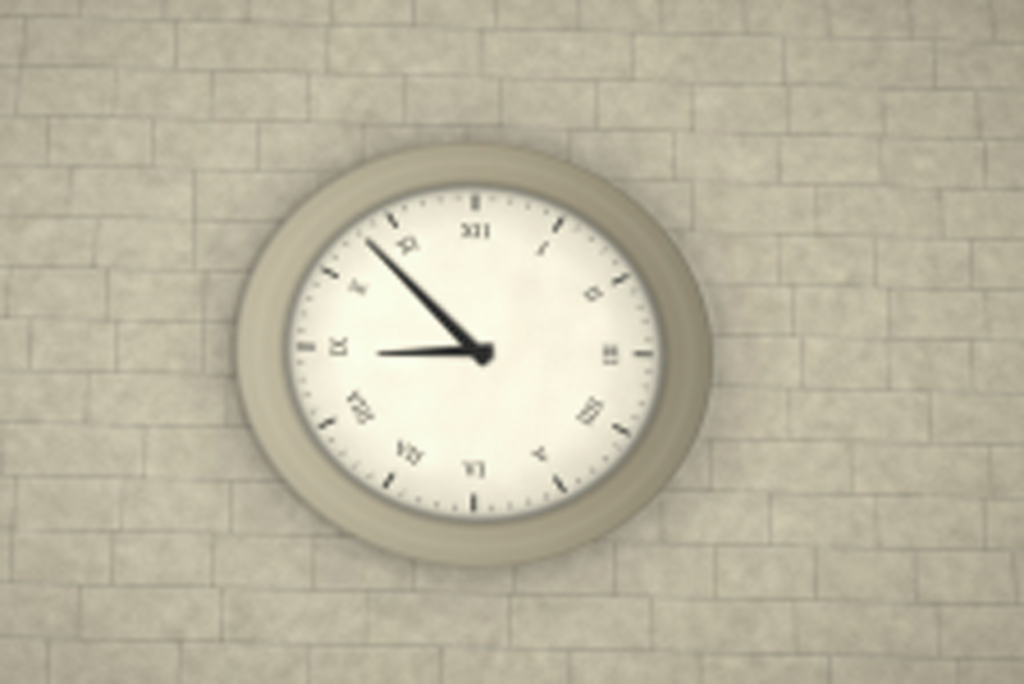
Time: {"hour": 8, "minute": 53}
